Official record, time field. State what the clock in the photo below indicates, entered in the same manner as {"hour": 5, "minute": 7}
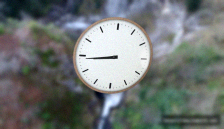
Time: {"hour": 8, "minute": 44}
